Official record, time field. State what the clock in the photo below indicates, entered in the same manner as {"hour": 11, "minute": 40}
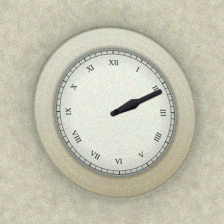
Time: {"hour": 2, "minute": 11}
